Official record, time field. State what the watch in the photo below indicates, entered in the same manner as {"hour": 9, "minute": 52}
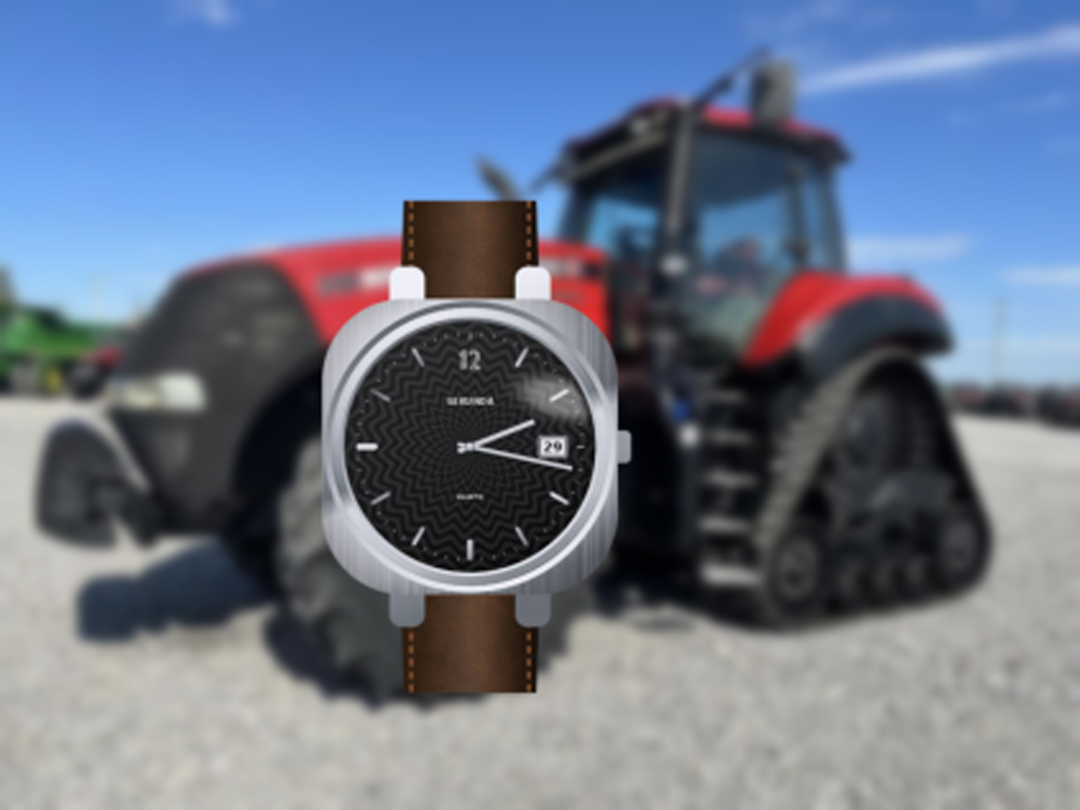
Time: {"hour": 2, "minute": 17}
